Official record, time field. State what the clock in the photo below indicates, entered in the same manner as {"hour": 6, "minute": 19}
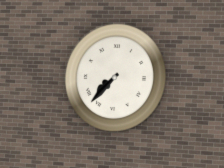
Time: {"hour": 7, "minute": 37}
